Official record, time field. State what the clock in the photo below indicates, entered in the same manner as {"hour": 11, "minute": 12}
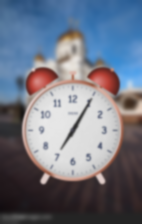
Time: {"hour": 7, "minute": 5}
